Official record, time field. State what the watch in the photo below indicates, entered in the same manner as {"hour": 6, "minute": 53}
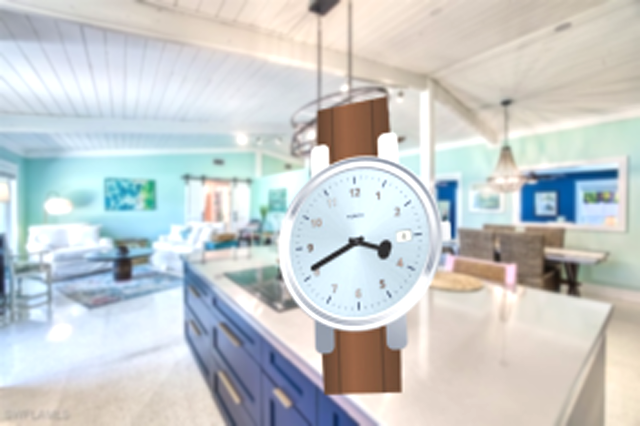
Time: {"hour": 3, "minute": 41}
